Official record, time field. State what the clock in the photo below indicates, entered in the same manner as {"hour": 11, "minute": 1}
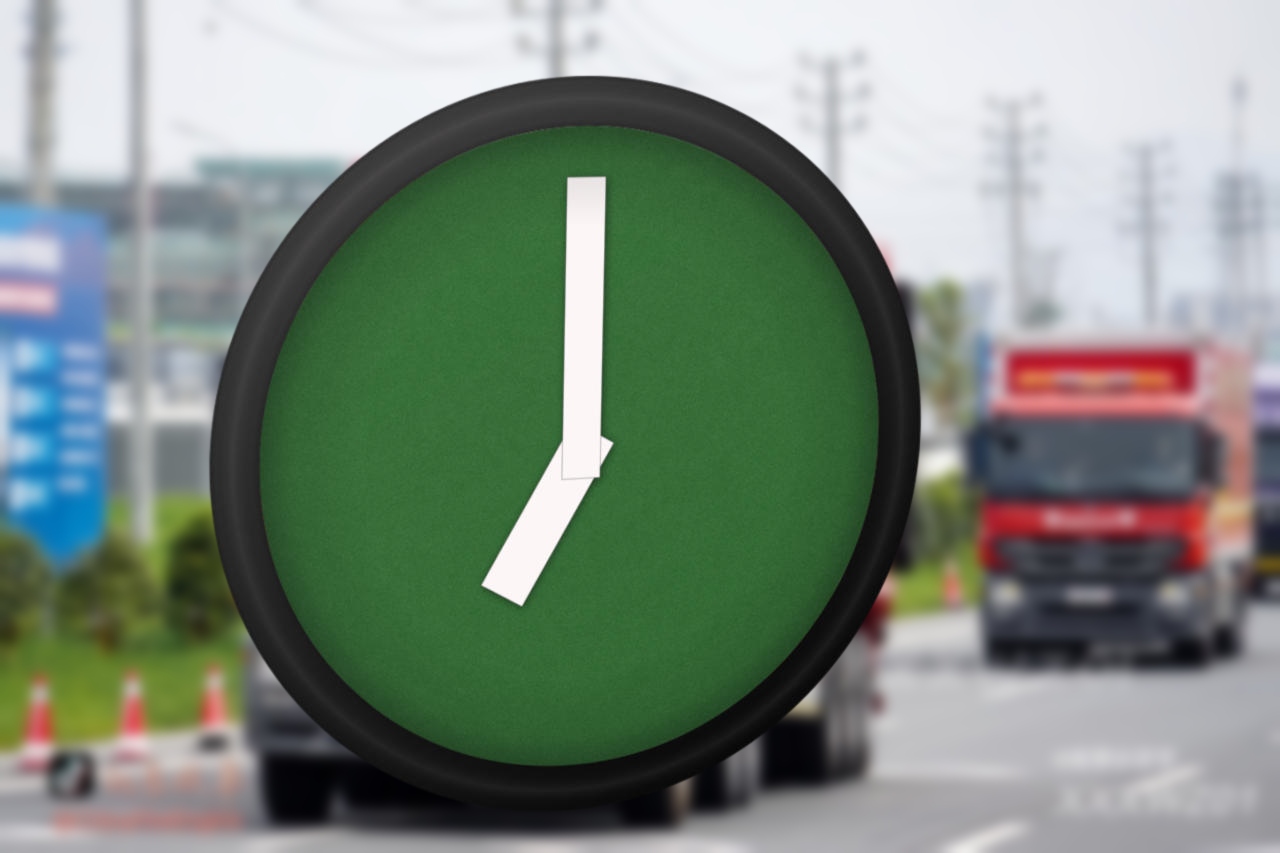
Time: {"hour": 7, "minute": 0}
